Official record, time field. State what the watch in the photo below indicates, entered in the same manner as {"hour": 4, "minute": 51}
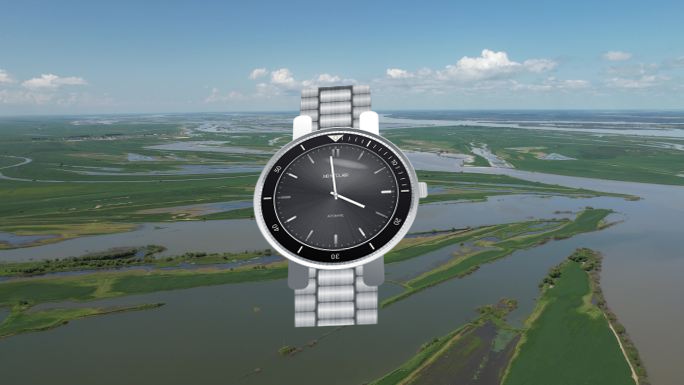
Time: {"hour": 3, "minute": 59}
